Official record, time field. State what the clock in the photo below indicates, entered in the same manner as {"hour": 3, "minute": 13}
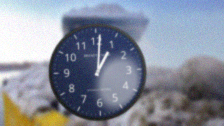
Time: {"hour": 1, "minute": 1}
